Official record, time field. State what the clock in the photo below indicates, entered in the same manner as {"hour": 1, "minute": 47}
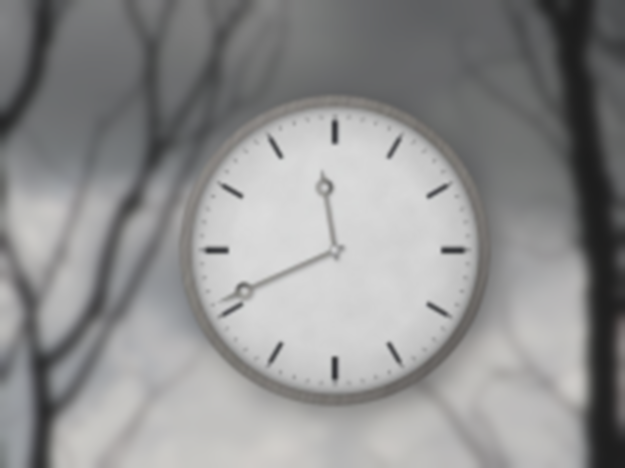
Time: {"hour": 11, "minute": 41}
